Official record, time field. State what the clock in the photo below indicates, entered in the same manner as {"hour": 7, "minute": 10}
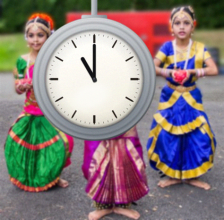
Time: {"hour": 11, "minute": 0}
